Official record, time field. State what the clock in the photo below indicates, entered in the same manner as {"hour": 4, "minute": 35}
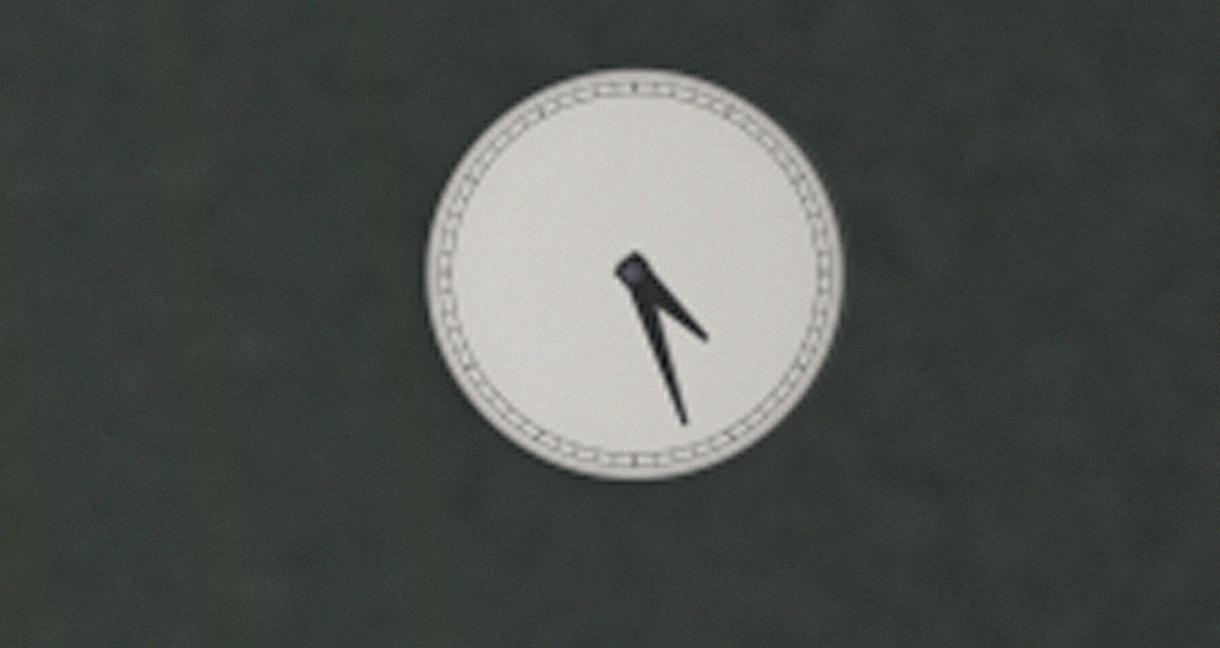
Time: {"hour": 4, "minute": 27}
